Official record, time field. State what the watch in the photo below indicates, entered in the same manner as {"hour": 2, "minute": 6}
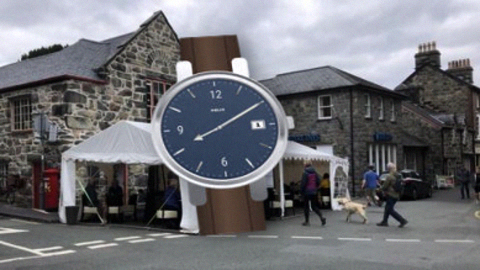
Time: {"hour": 8, "minute": 10}
